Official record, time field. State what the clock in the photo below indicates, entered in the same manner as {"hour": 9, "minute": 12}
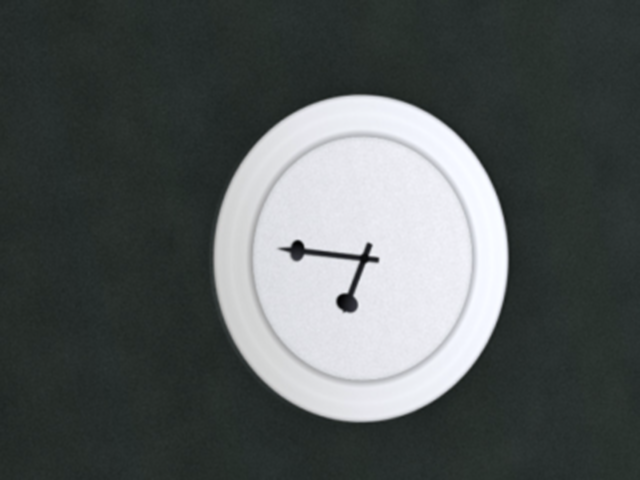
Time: {"hour": 6, "minute": 46}
